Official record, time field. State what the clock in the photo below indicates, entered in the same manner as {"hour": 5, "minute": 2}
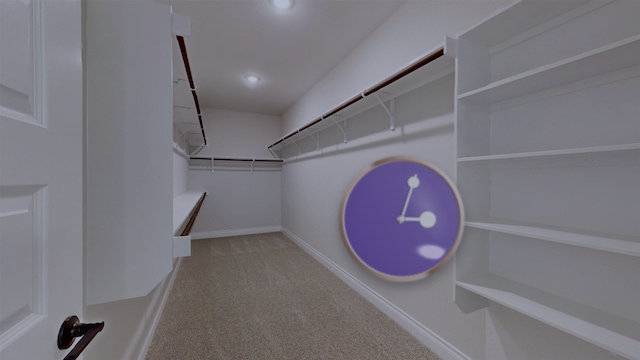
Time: {"hour": 3, "minute": 3}
